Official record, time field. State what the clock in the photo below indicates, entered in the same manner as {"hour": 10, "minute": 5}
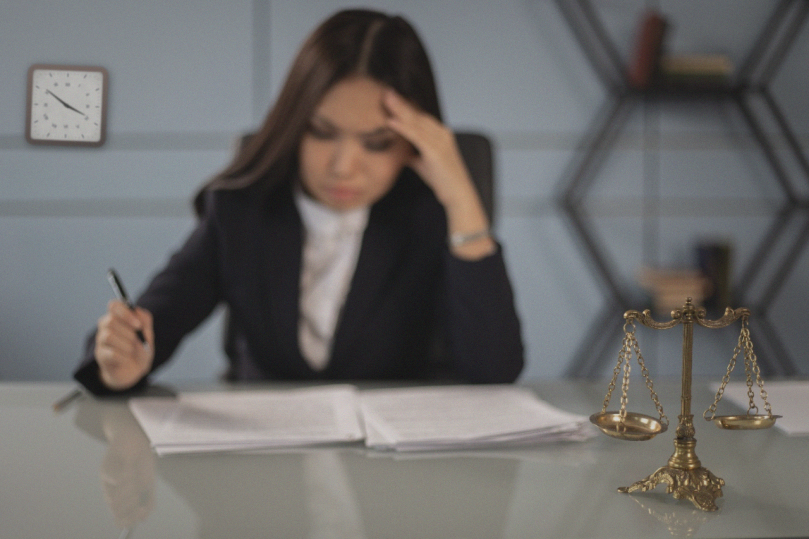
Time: {"hour": 3, "minute": 51}
